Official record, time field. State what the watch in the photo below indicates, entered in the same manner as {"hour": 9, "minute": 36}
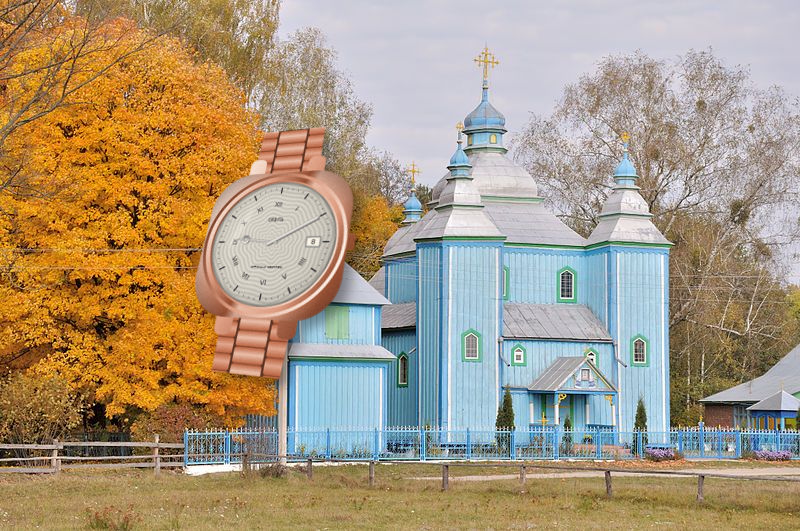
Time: {"hour": 9, "minute": 10}
